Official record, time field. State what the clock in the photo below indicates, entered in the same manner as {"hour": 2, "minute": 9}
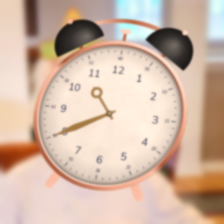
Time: {"hour": 10, "minute": 40}
